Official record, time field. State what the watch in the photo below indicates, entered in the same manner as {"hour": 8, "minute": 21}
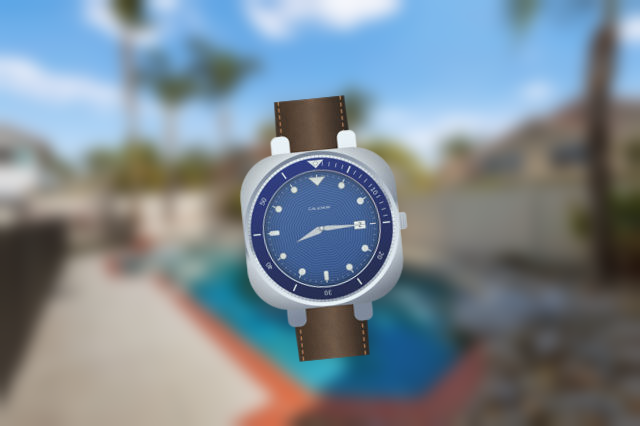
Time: {"hour": 8, "minute": 15}
